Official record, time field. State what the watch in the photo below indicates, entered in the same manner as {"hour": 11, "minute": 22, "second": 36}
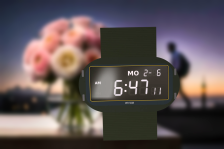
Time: {"hour": 6, "minute": 47, "second": 11}
